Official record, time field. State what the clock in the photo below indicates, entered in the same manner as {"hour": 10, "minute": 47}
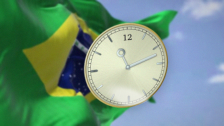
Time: {"hour": 11, "minute": 12}
